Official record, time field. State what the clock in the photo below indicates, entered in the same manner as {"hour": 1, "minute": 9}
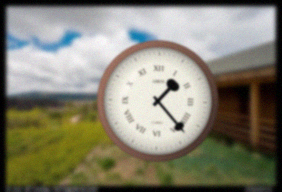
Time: {"hour": 1, "minute": 23}
